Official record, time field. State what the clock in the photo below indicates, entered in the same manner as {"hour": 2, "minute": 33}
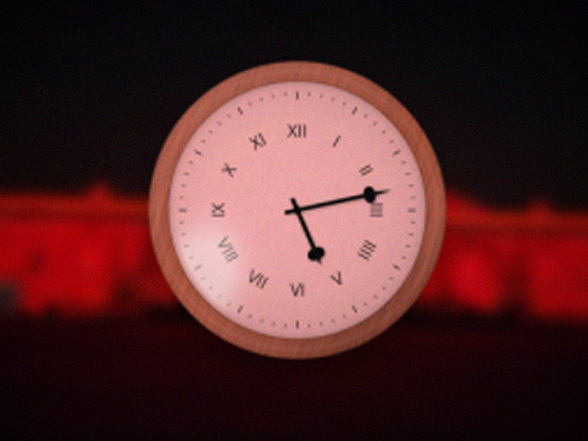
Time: {"hour": 5, "minute": 13}
